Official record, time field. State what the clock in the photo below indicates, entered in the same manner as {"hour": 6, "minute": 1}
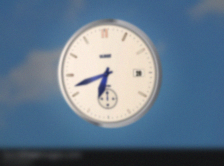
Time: {"hour": 6, "minute": 42}
